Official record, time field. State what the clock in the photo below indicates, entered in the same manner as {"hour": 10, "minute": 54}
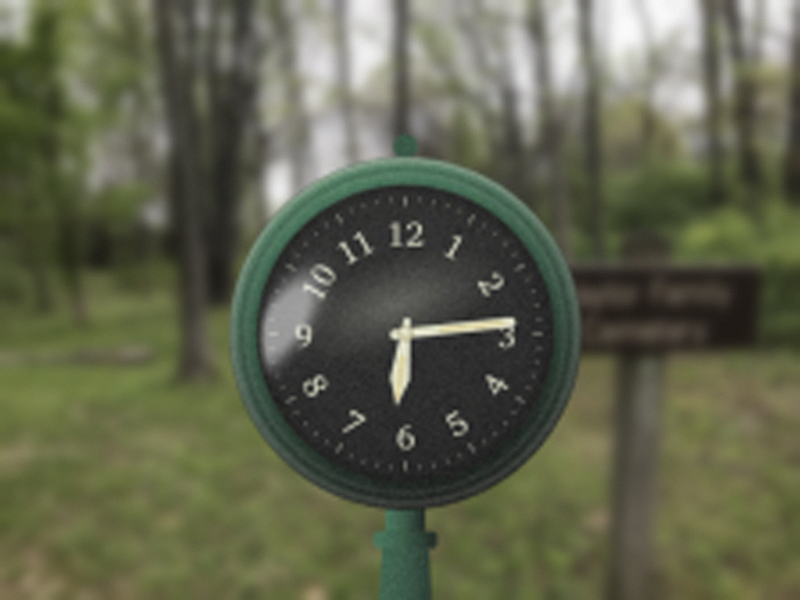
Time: {"hour": 6, "minute": 14}
